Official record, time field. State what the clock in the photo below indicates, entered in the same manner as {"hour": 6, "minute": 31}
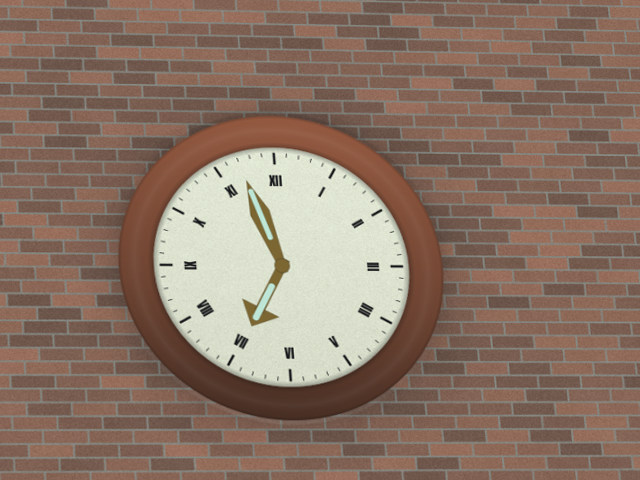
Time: {"hour": 6, "minute": 57}
